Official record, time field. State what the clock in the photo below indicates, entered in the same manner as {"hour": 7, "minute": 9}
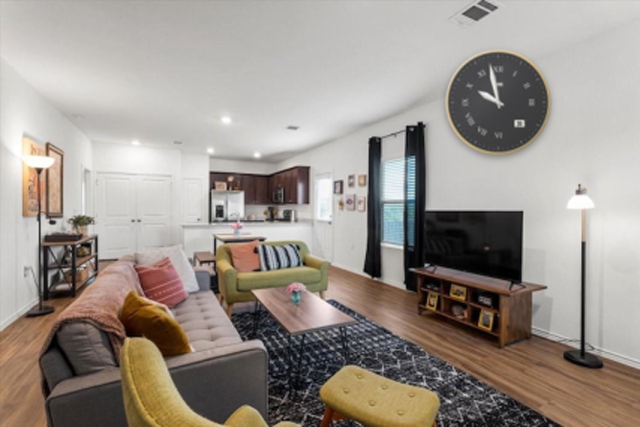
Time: {"hour": 9, "minute": 58}
